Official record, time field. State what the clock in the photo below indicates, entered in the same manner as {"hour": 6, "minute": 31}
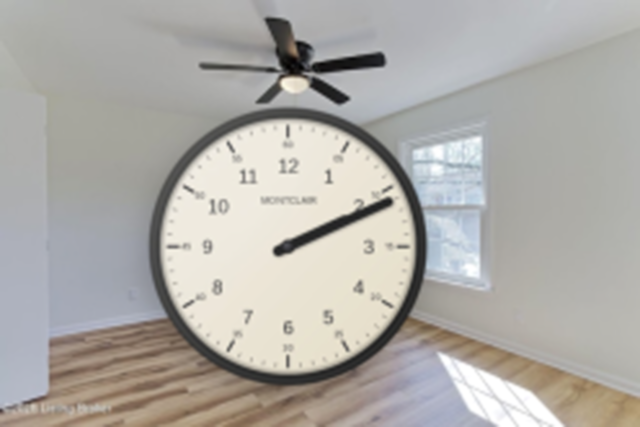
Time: {"hour": 2, "minute": 11}
